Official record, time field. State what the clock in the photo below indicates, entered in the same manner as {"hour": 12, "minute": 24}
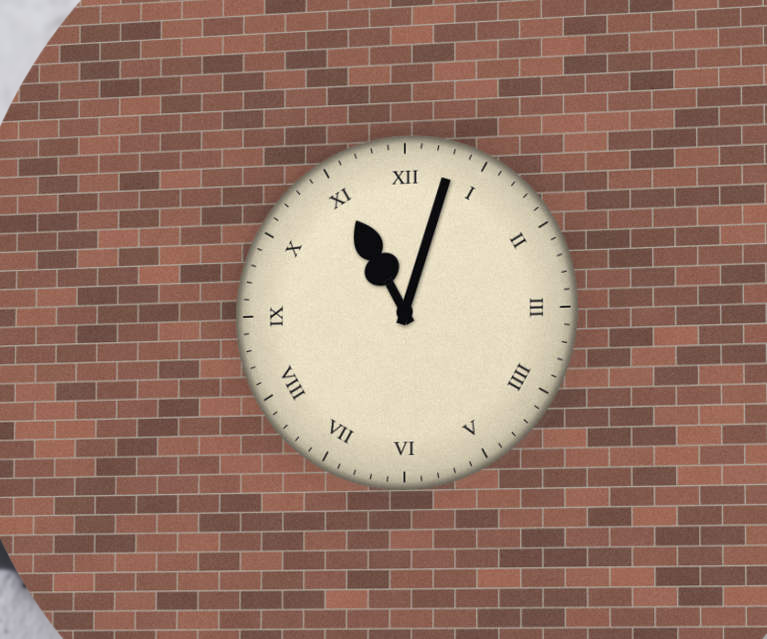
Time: {"hour": 11, "minute": 3}
